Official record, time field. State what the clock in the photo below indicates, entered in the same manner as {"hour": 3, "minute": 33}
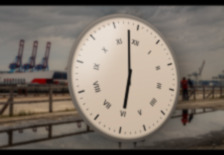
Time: {"hour": 5, "minute": 58}
